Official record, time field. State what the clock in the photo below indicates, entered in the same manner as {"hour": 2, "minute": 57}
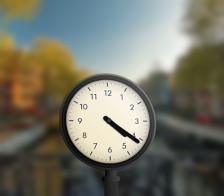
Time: {"hour": 4, "minute": 21}
